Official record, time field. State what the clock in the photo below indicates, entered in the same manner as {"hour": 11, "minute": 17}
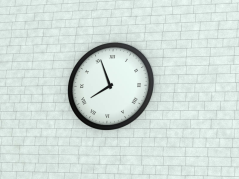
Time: {"hour": 7, "minute": 56}
